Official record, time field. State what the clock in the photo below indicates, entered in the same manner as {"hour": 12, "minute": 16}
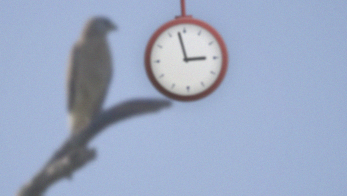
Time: {"hour": 2, "minute": 58}
